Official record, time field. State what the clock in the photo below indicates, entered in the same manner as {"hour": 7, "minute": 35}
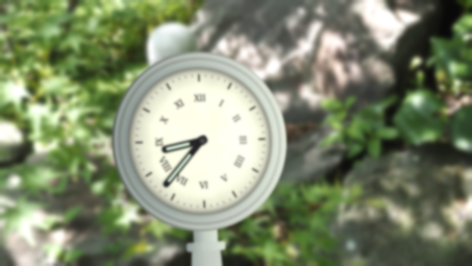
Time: {"hour": 8, "minute": 37}
